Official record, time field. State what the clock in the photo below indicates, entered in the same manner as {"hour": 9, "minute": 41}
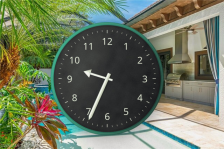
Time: {"hour": 9, "minute": 34}
